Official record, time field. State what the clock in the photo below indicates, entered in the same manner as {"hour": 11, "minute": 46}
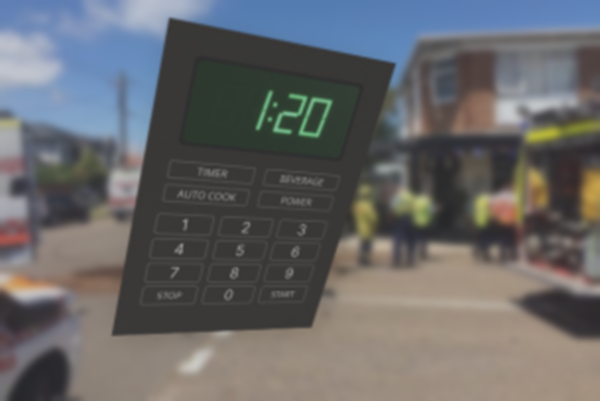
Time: {"hour": 1, "minute": 20}
